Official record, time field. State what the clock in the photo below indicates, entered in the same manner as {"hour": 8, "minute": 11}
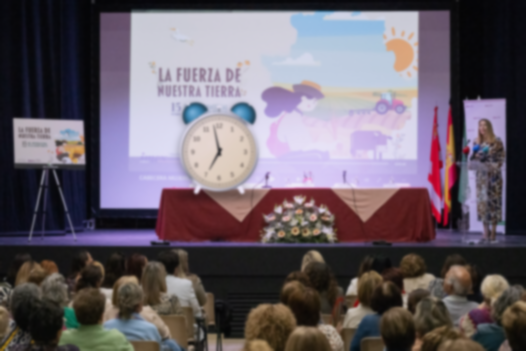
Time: {"hour": 6, "minute": 58}
